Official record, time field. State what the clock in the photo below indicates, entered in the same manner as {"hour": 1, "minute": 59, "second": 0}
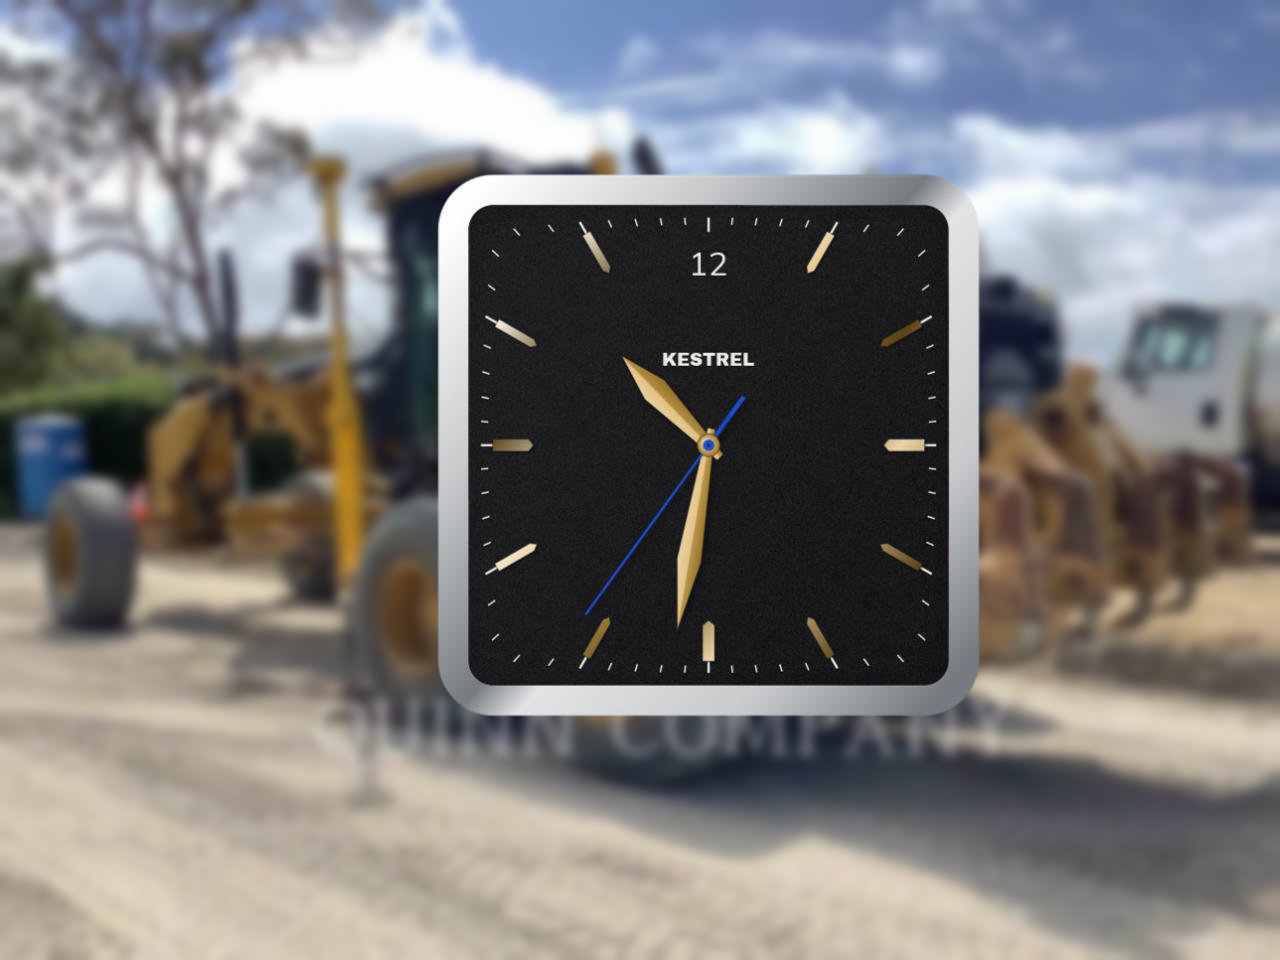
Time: {"hour": 10, "minute": 31, "second": 36}
